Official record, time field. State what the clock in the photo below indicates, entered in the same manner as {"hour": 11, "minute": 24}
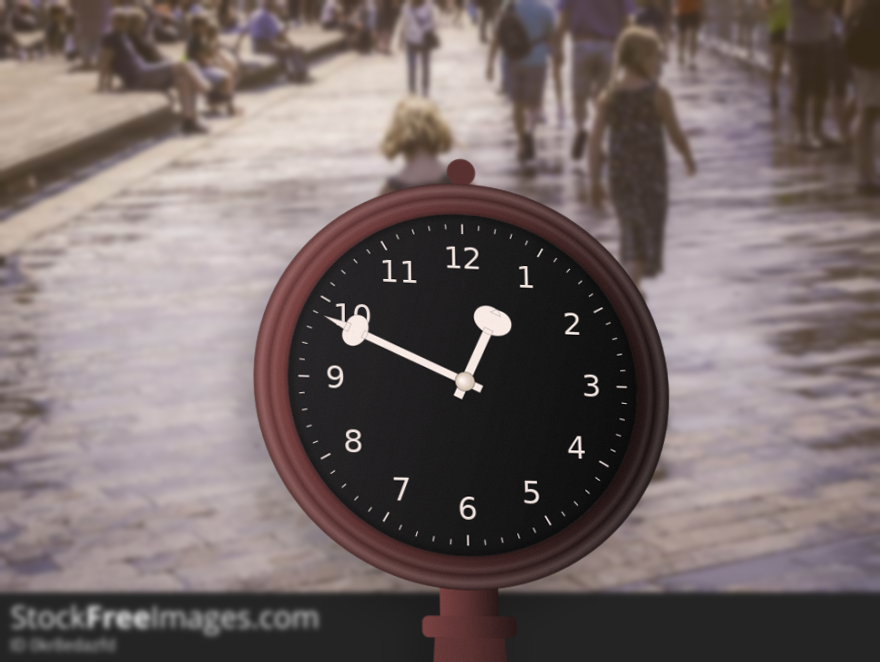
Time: {"hour": 12, "minute": 49}
